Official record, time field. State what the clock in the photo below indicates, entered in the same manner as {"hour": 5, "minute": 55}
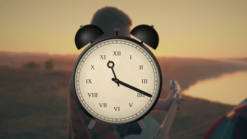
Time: {"hour": 11, "minute": 19}
